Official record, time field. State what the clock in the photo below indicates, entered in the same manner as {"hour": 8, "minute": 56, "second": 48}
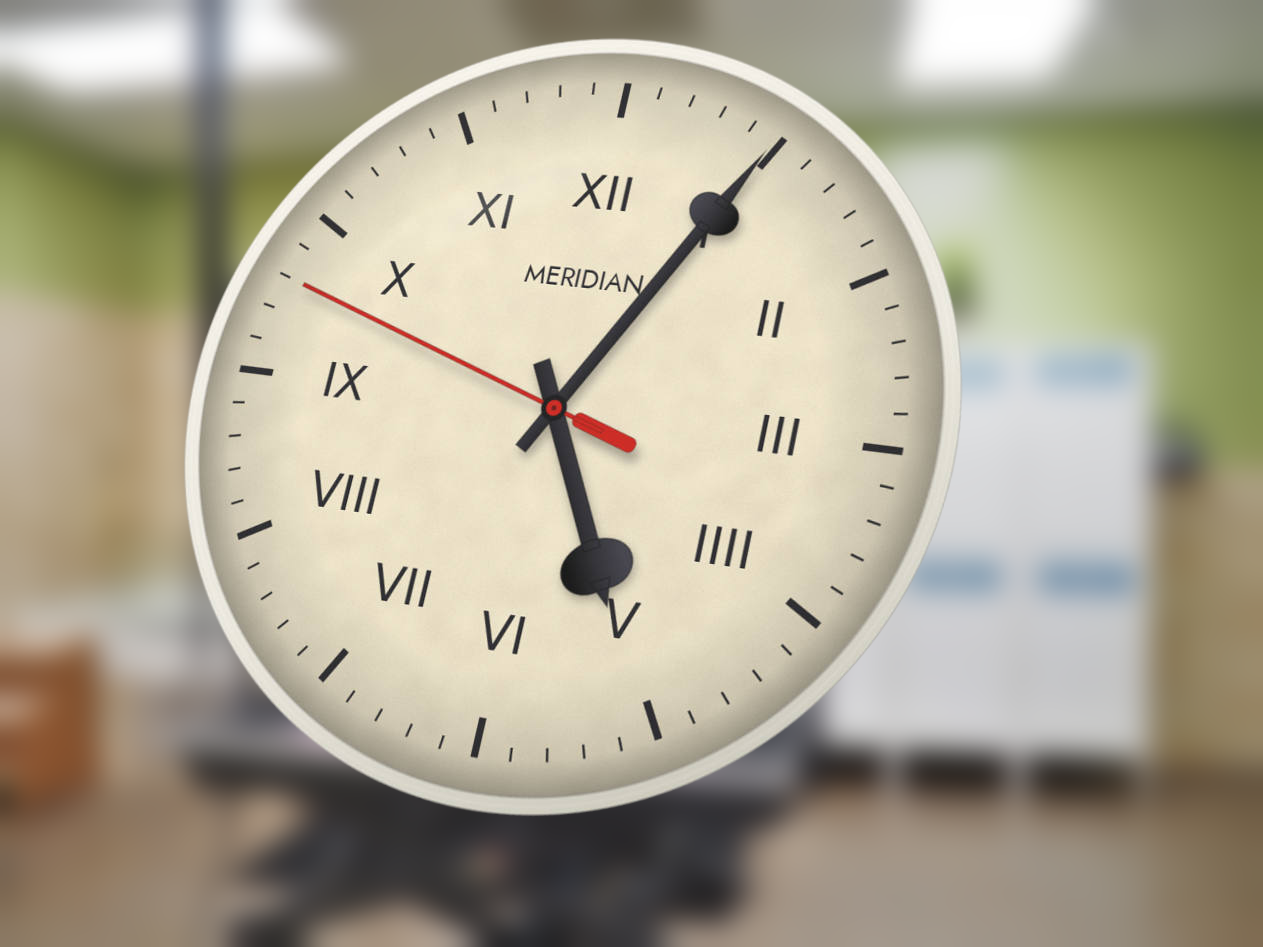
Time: {"hour": 5, "minute": 4, "second": 48}
